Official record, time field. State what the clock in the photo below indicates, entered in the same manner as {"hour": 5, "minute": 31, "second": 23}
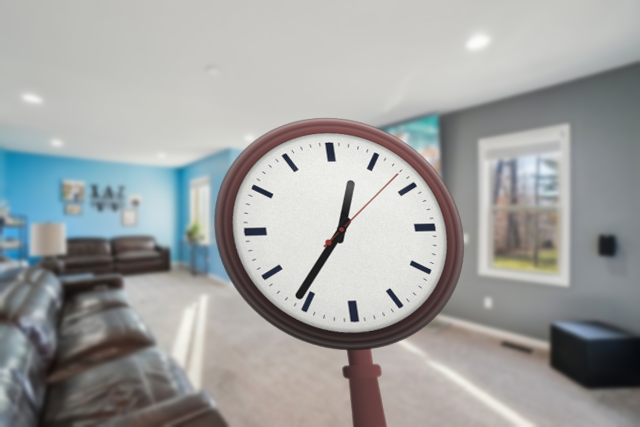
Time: {"hour": 12, "minute": 36, "second": 8}
